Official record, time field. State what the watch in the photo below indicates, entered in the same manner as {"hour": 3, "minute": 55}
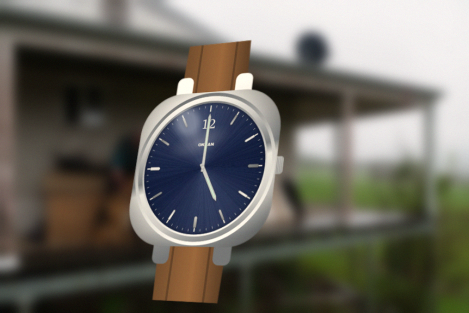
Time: {"hour": 5, "minute": 0}
